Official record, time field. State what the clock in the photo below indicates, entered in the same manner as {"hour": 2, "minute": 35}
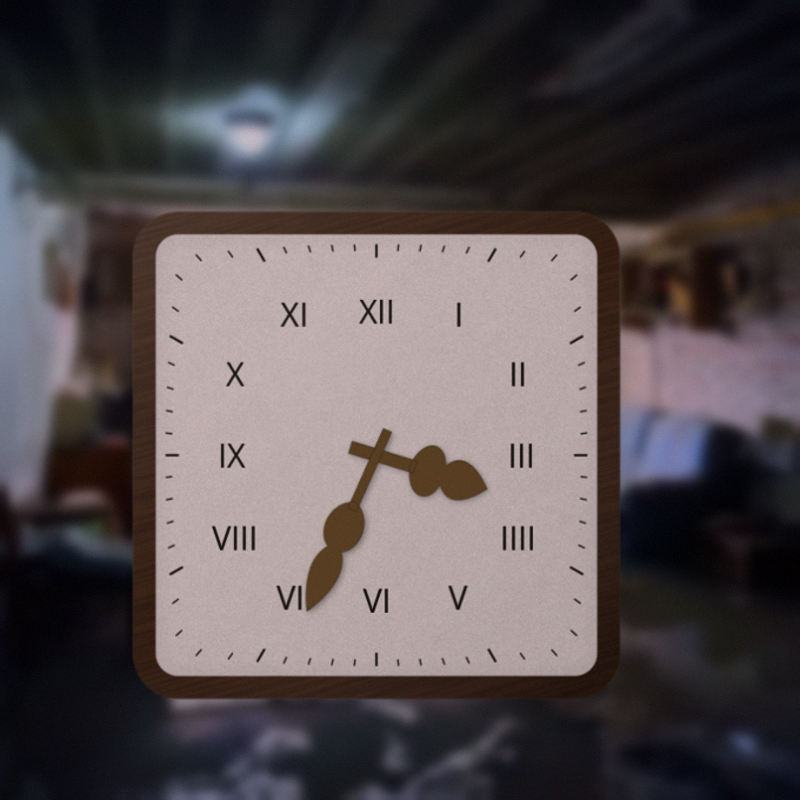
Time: {"hour": 3, "minute": 34}
